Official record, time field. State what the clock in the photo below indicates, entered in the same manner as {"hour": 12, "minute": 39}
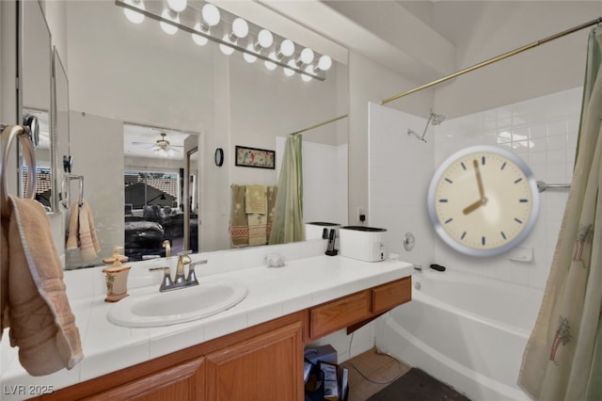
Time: {"hour": 7, "minute": 58}
